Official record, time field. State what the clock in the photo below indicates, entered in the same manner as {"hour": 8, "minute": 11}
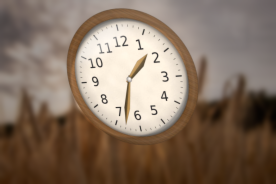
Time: {"hour": 1, "minute": 33}
